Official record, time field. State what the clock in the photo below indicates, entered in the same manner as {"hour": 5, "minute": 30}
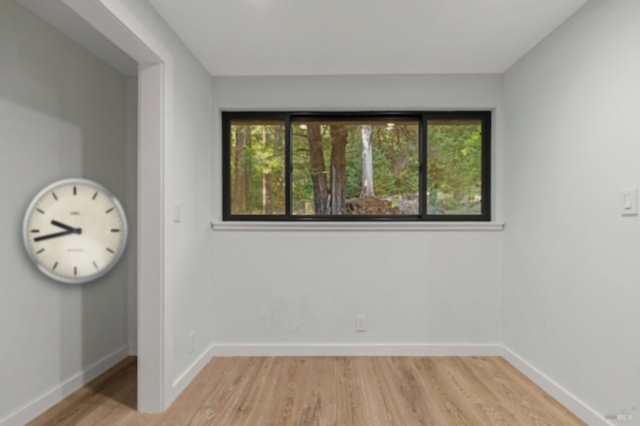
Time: {"hour": 9, "minute": 43}
